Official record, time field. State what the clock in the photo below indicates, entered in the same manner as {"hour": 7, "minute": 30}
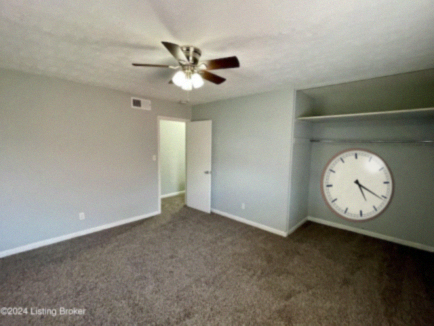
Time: {"hour": 5, "minute": 21}
